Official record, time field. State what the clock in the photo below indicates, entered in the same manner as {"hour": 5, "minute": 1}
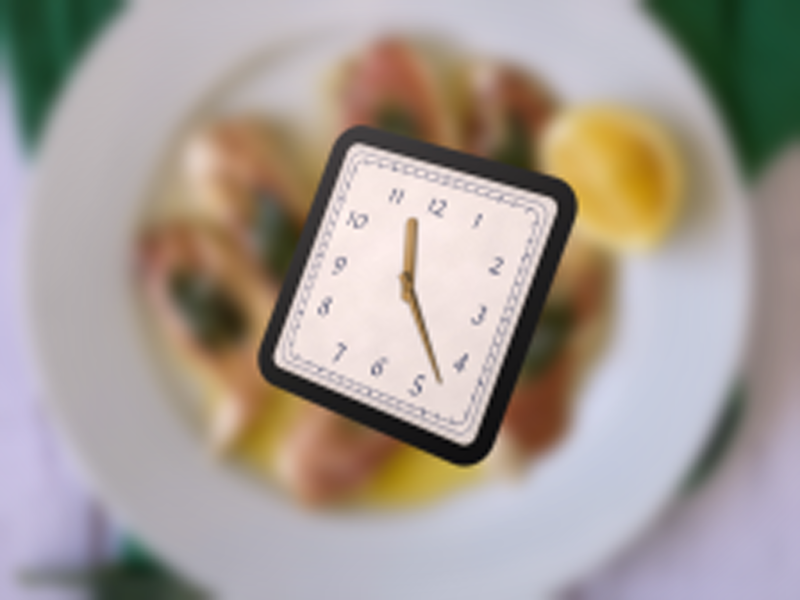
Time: {"hour": 11, "minute": 23}
